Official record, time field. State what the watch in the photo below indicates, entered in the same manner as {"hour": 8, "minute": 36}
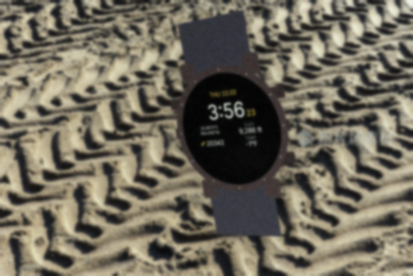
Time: {"hour": 3, "minute": 56}
